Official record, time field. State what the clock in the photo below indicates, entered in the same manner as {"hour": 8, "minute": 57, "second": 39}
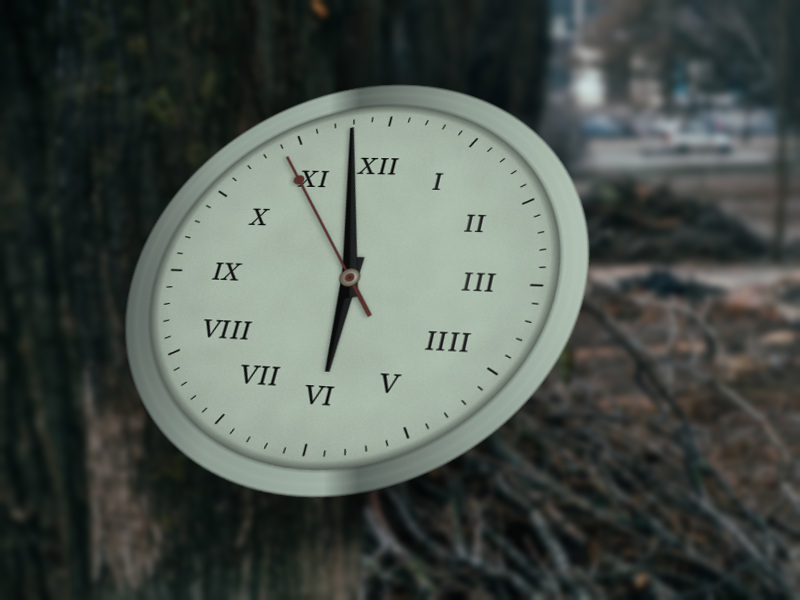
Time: {"hour": 5, "minute": 57, "second": 54}
